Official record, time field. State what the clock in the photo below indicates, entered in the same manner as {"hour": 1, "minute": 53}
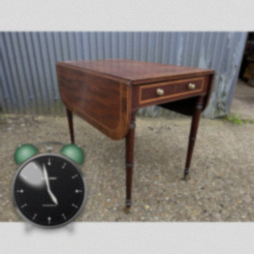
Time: {"hour": 4, "minute": 58}
